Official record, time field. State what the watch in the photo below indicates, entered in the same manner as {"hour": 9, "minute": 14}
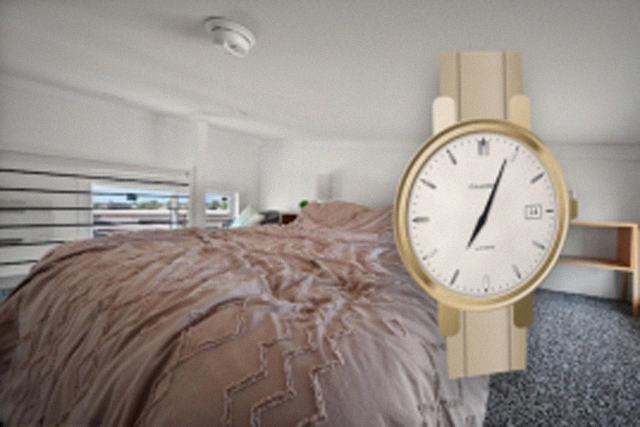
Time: {"hour": 7, "minute": 4}
